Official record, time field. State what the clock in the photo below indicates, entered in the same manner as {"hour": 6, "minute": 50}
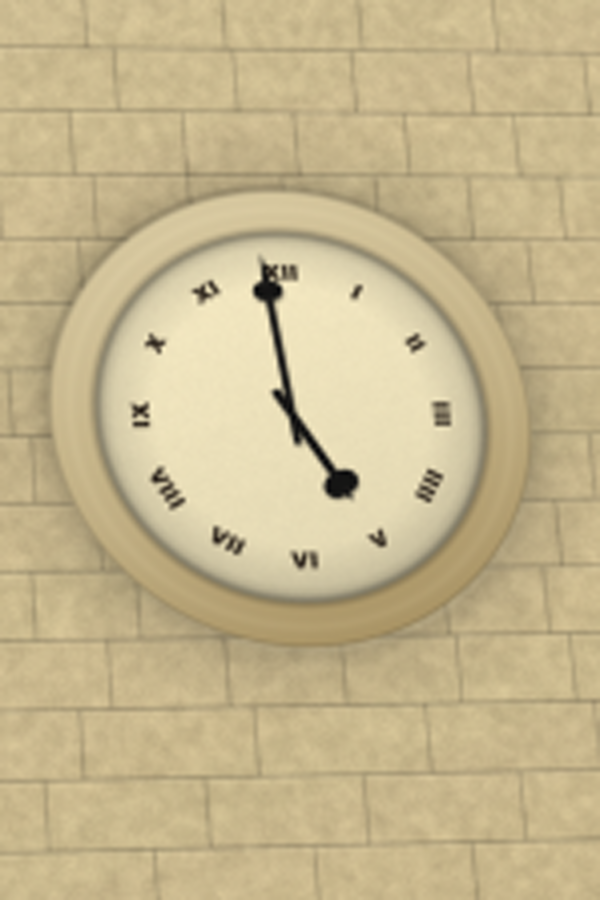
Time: {"hour": 4, "minute": 59}
